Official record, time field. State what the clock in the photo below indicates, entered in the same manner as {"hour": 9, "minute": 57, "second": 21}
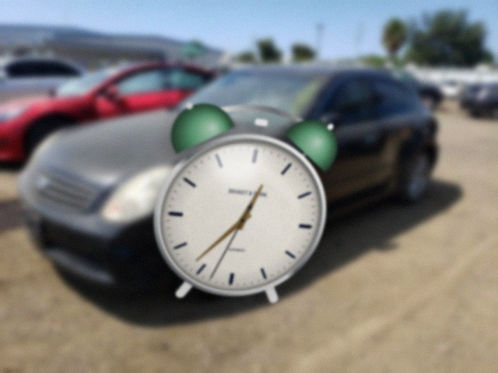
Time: {"hour": 12, "minute": 36, "second": 33}
